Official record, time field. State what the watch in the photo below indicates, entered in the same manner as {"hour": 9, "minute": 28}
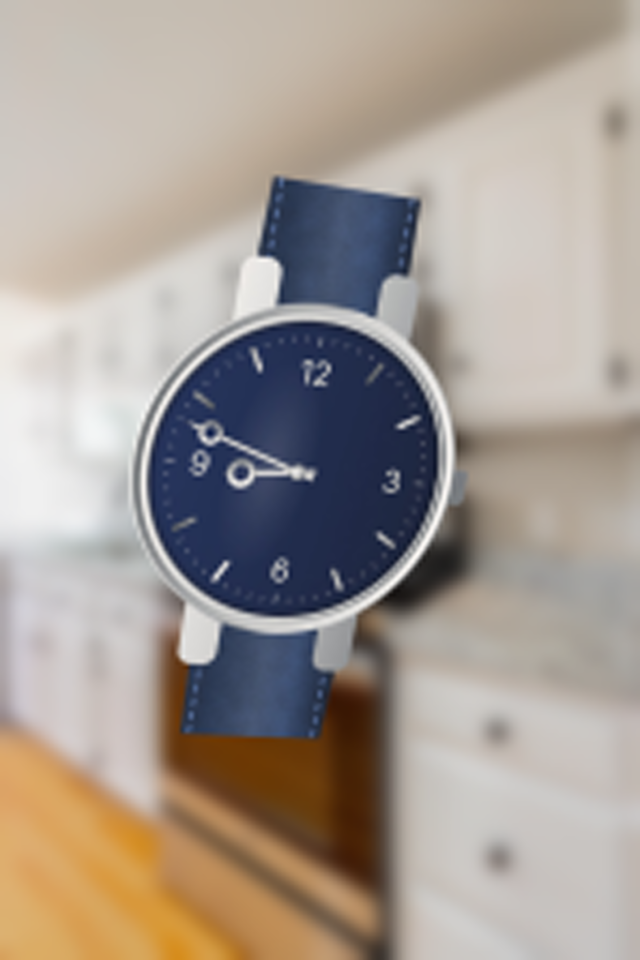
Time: {"hour": 8, "minute": 48}
